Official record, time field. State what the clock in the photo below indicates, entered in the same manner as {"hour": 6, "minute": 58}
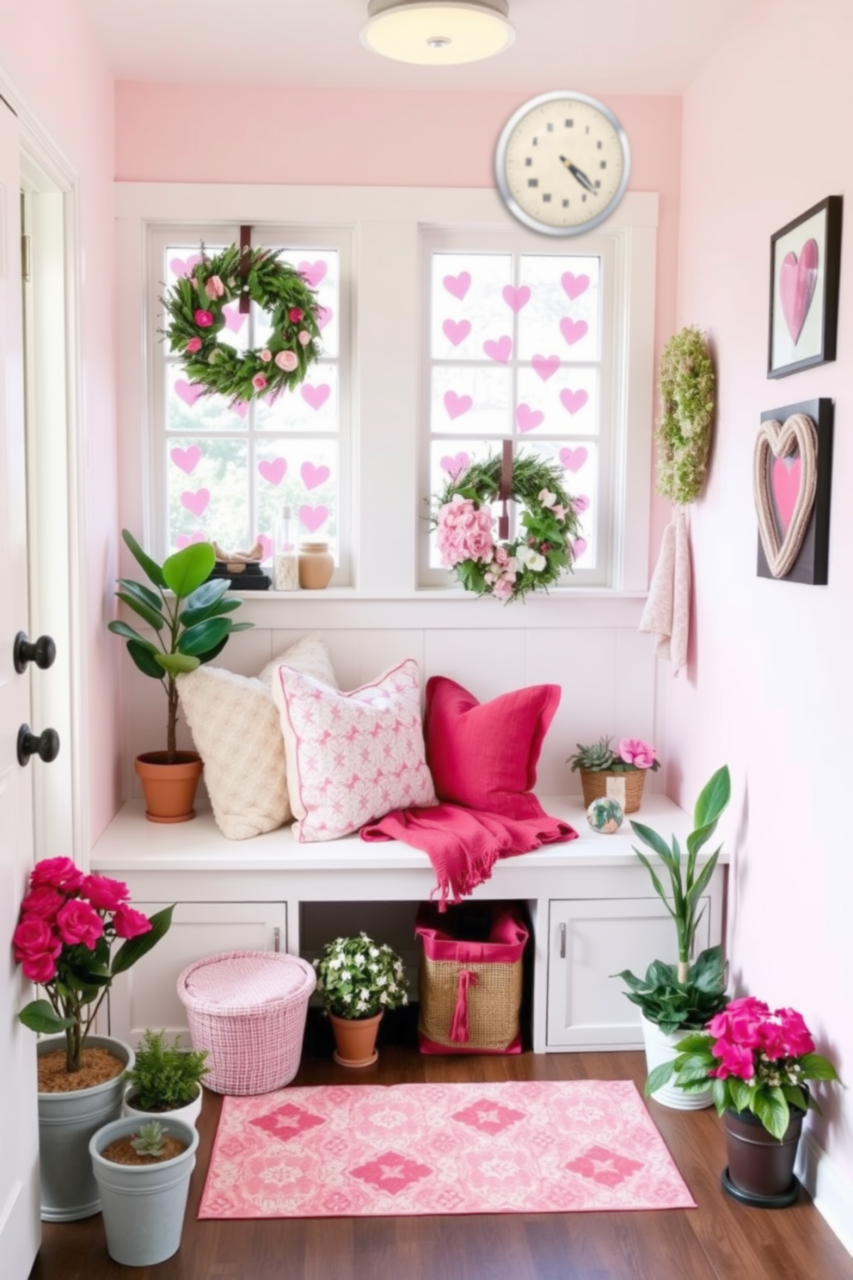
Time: {"hour": 4, "minute": 22}
